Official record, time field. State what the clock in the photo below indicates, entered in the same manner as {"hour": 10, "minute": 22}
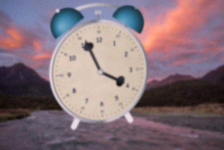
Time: {"hour": 3, "minute": 56}
